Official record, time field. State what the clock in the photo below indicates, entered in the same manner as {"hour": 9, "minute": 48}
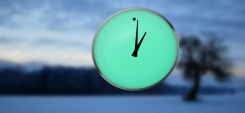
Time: {"hour": 1, "minute": 1}
